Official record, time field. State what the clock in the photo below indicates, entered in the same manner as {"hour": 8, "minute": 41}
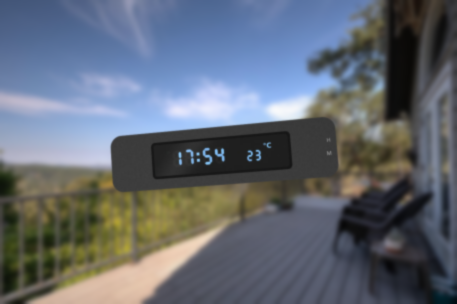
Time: {"hour": 17, "minute": 54}
